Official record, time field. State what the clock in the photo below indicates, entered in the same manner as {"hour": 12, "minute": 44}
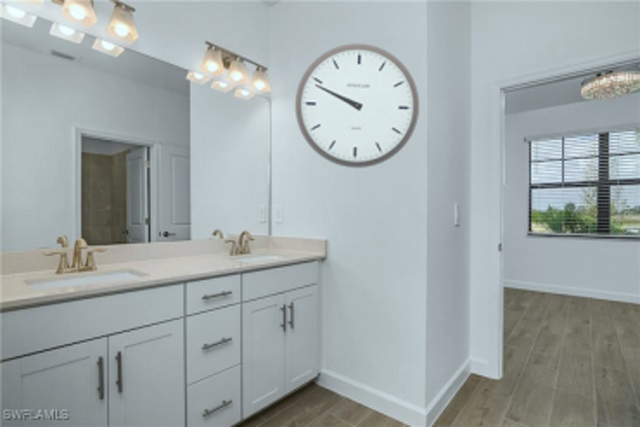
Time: {"hour": 9, "minute": 49}
